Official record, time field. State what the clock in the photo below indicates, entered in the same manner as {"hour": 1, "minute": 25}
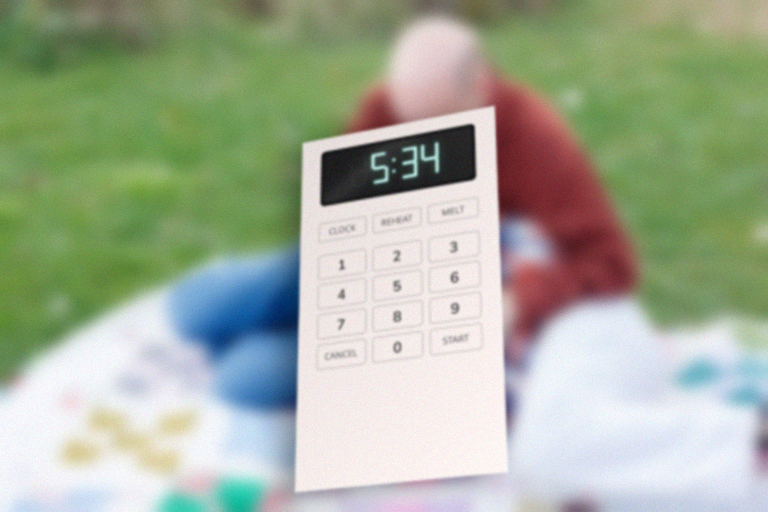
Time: {"hour": 5, "minute": 34}
